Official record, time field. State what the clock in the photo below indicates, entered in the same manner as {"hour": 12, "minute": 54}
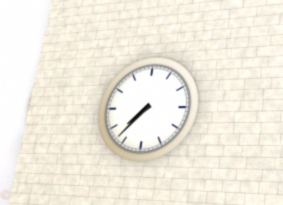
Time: {"hour": 7, "minute": 37}
